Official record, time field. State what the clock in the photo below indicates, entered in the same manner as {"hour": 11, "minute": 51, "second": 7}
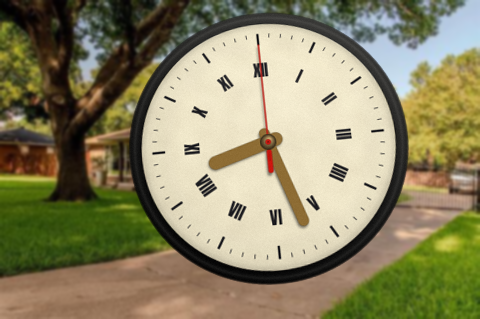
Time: {"hour": 8, "minute": 27, "second": 0}
